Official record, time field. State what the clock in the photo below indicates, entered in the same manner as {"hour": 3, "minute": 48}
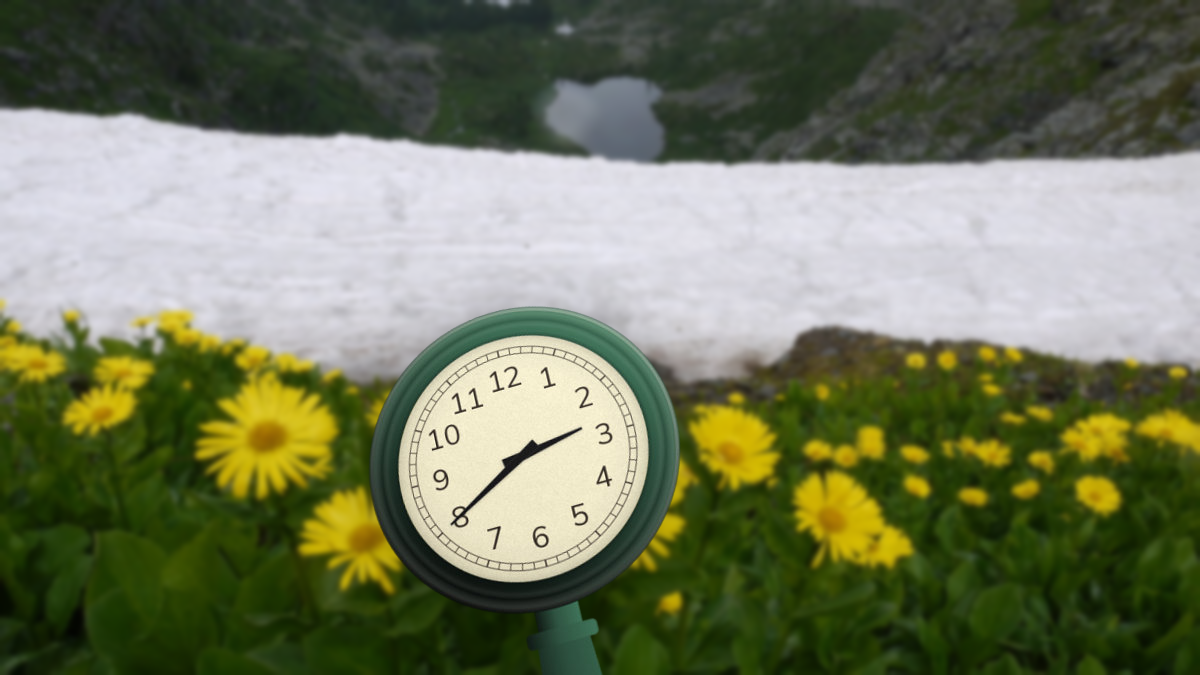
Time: {"hour": 2, "minute": 40}
